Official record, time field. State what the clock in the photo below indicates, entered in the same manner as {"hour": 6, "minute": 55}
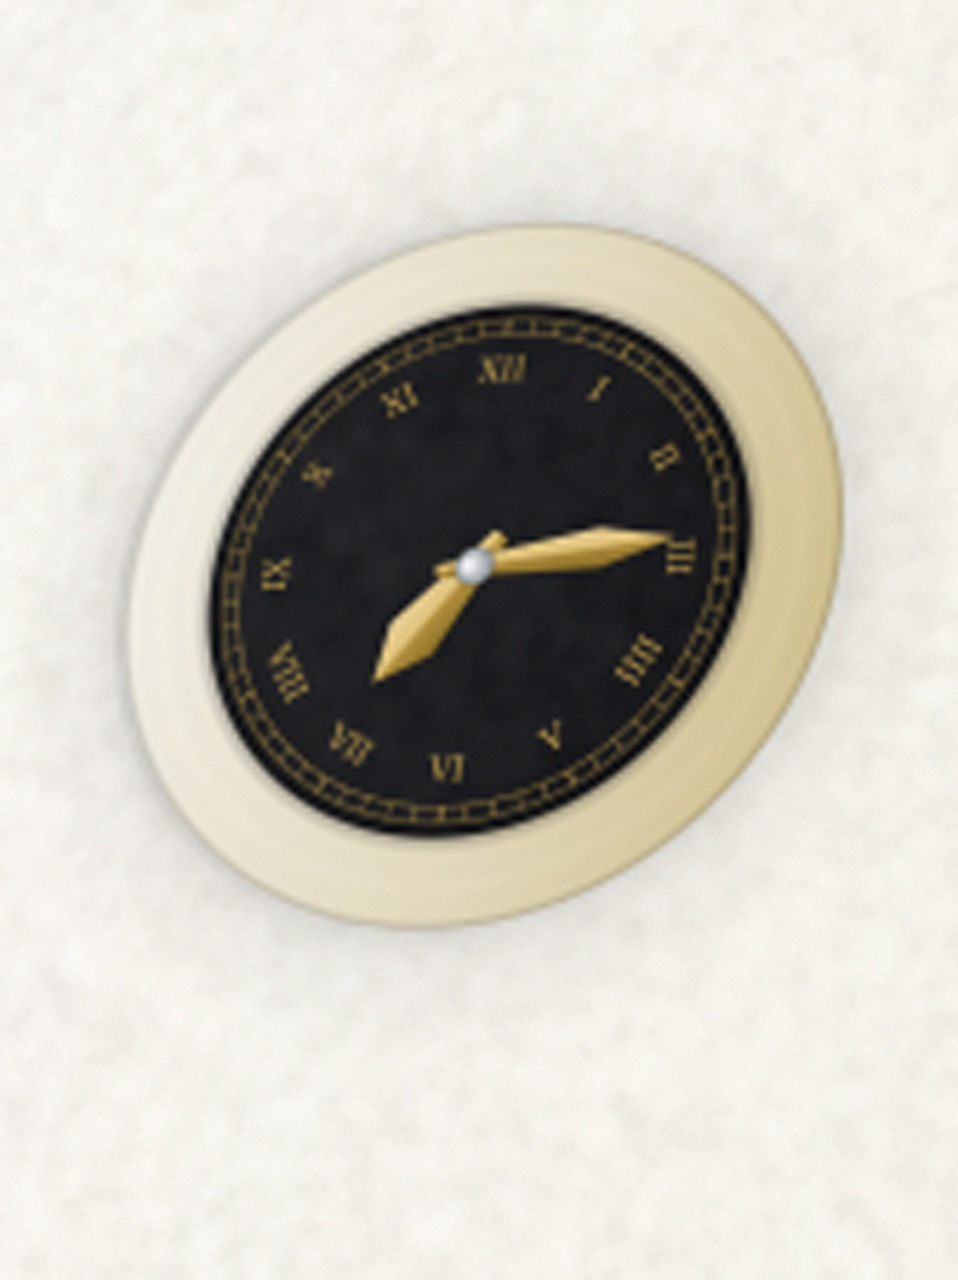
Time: {"hour": 7, "minute": 14}
